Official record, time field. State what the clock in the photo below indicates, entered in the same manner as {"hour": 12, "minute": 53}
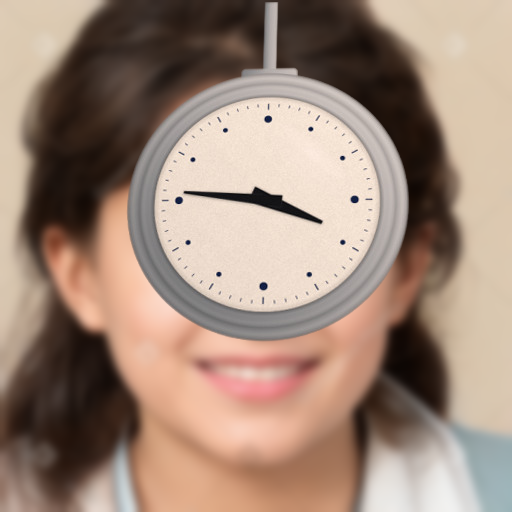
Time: {"hour": 3, "minute": 46}
